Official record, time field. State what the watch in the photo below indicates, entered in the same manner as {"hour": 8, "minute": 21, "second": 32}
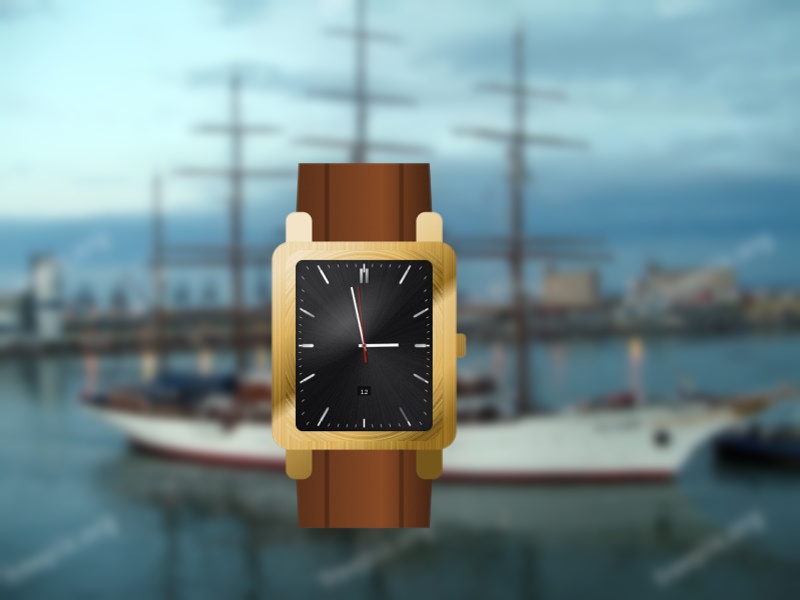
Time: {"hour": 2, "minute": 57, "second": 59}
